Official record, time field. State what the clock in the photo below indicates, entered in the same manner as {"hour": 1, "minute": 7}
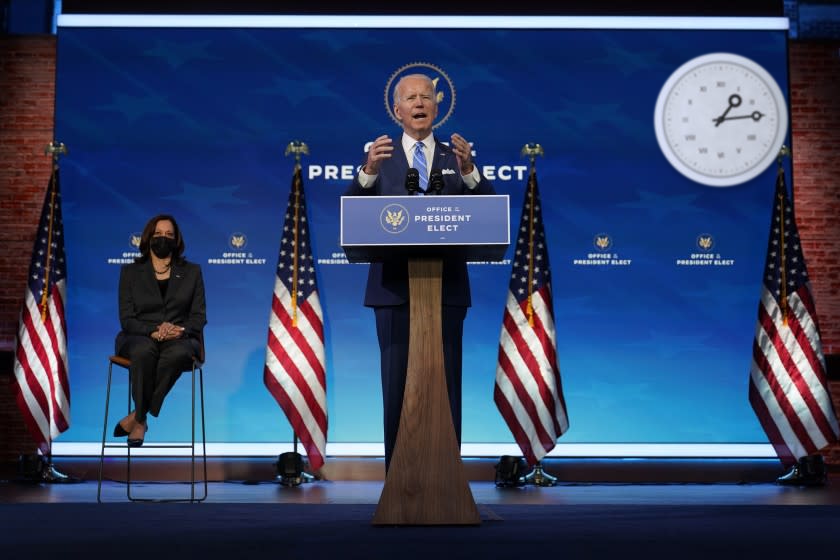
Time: {"hour": 1, "minute": 14}
